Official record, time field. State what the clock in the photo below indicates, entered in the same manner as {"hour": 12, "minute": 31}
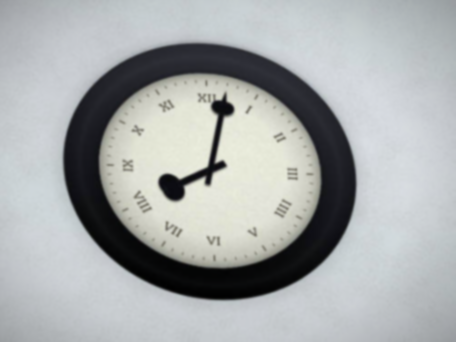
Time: {"hour": 8, "minute": 2}
